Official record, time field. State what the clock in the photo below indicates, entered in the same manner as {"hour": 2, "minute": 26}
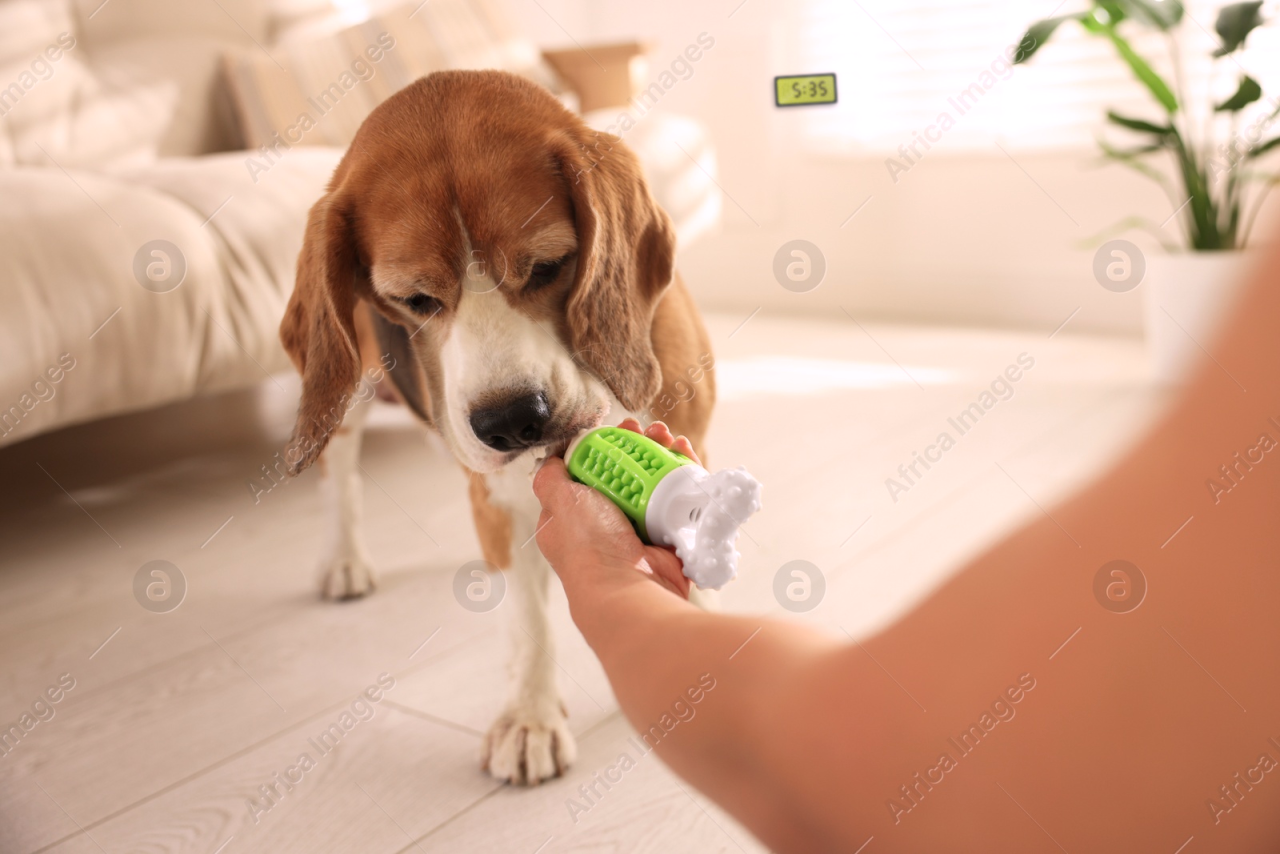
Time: {"hour": 5, "minute": 35}
